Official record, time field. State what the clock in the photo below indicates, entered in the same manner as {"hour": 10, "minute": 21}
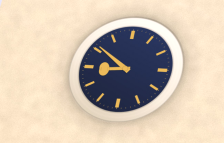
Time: {"hour": 8, "minute": 51}
